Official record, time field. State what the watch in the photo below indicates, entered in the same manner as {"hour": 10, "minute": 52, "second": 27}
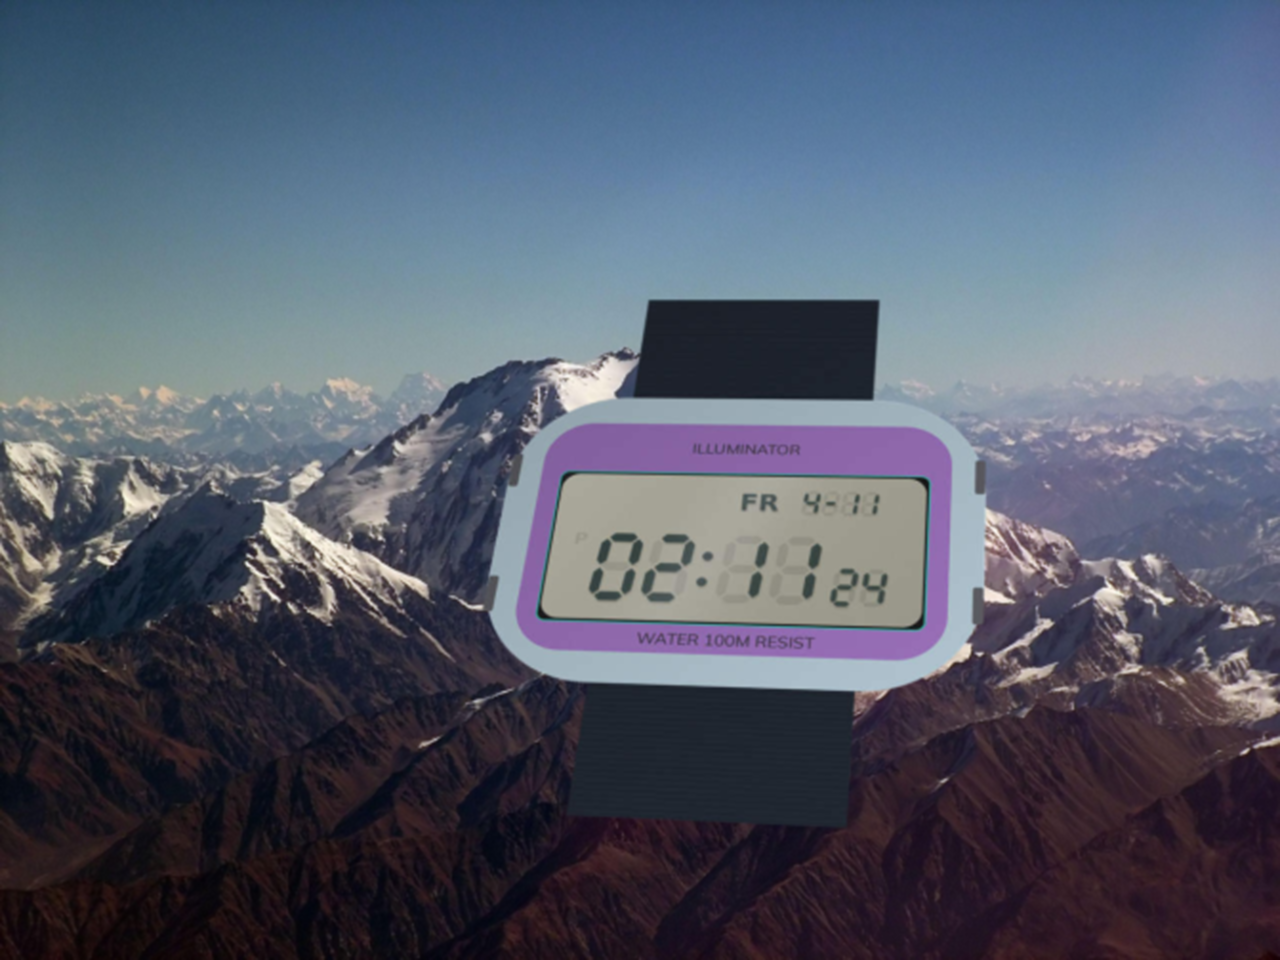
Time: {"hour": 2, "minute": 11, "second": 24}
